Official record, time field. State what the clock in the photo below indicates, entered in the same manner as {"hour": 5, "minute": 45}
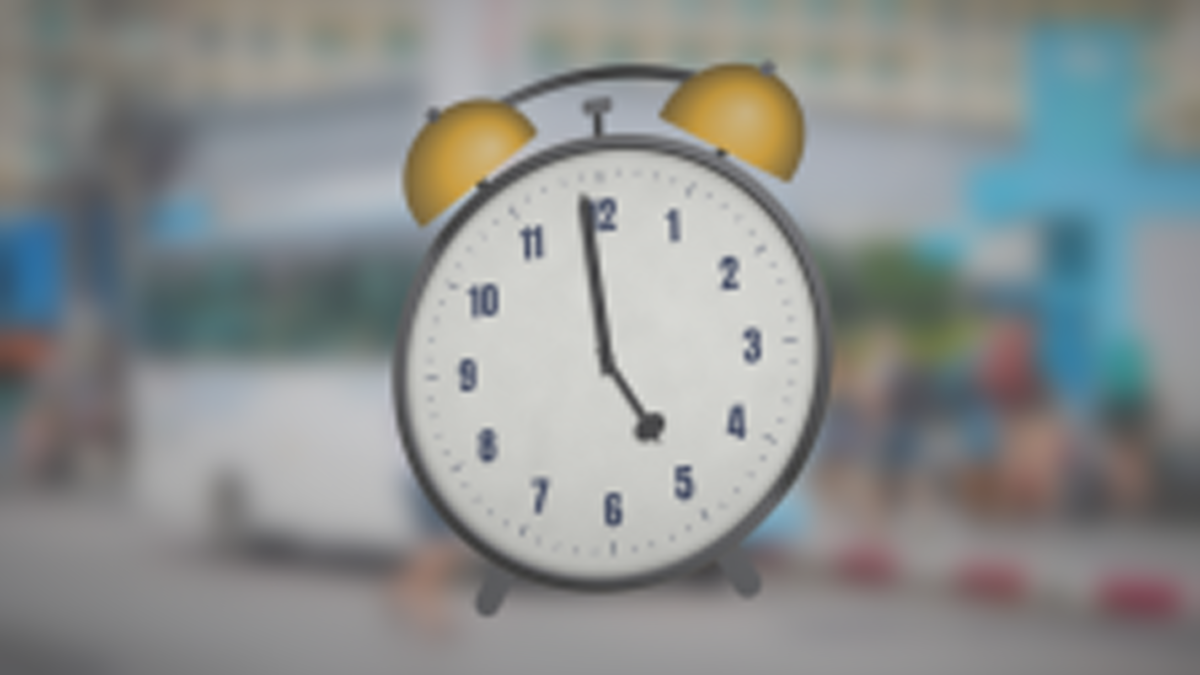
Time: {"hour": 4, "minute": 59}
